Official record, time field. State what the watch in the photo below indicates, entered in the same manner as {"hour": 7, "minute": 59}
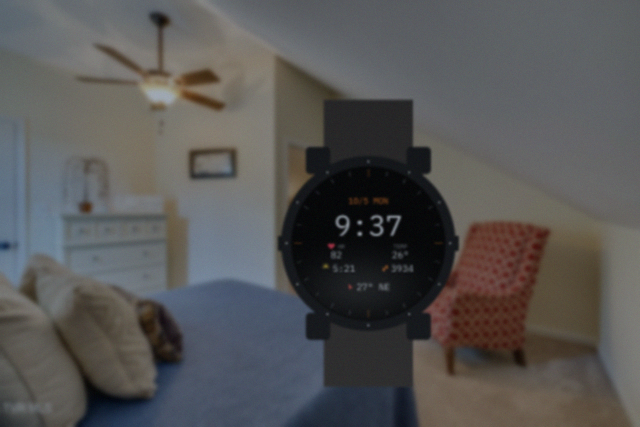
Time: {"hour": 9, "minute": 37}
